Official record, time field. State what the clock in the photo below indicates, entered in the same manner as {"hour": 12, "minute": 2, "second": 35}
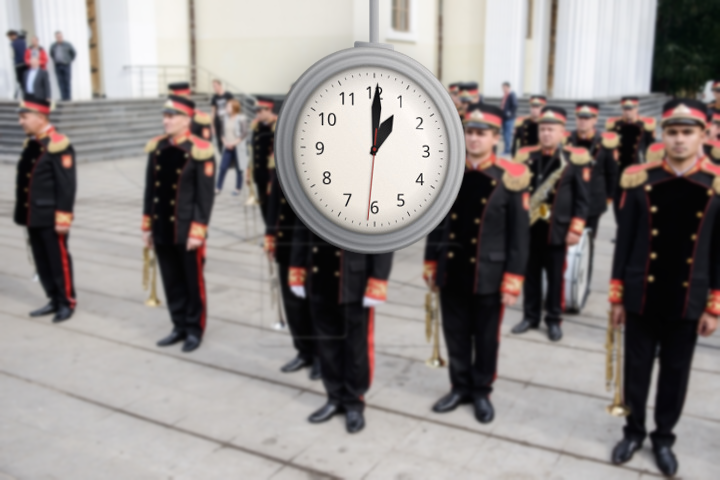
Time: {"hour": 1, "minute": 0, "second": 31}
